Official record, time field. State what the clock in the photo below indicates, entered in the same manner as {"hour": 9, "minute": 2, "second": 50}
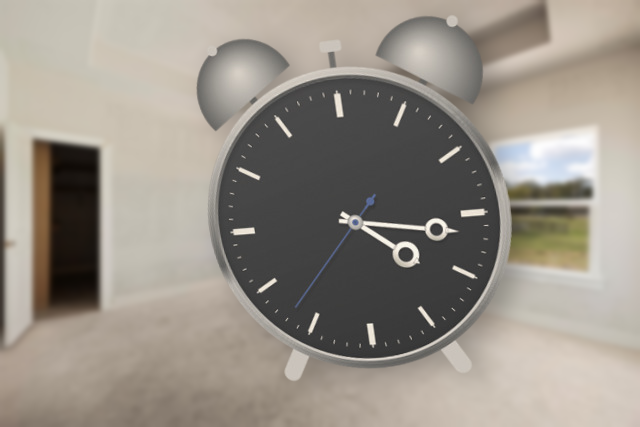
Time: {"hour": 4, "minute": 16, "second": 37}
